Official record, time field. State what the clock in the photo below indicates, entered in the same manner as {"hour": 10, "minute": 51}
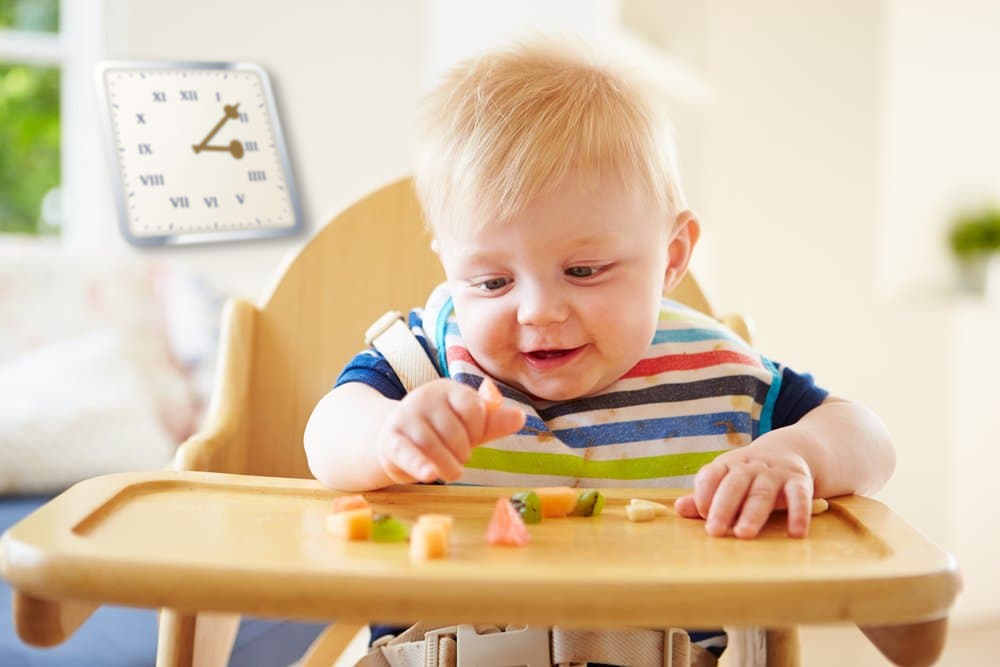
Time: {"hour": 3, "minute": 8}
